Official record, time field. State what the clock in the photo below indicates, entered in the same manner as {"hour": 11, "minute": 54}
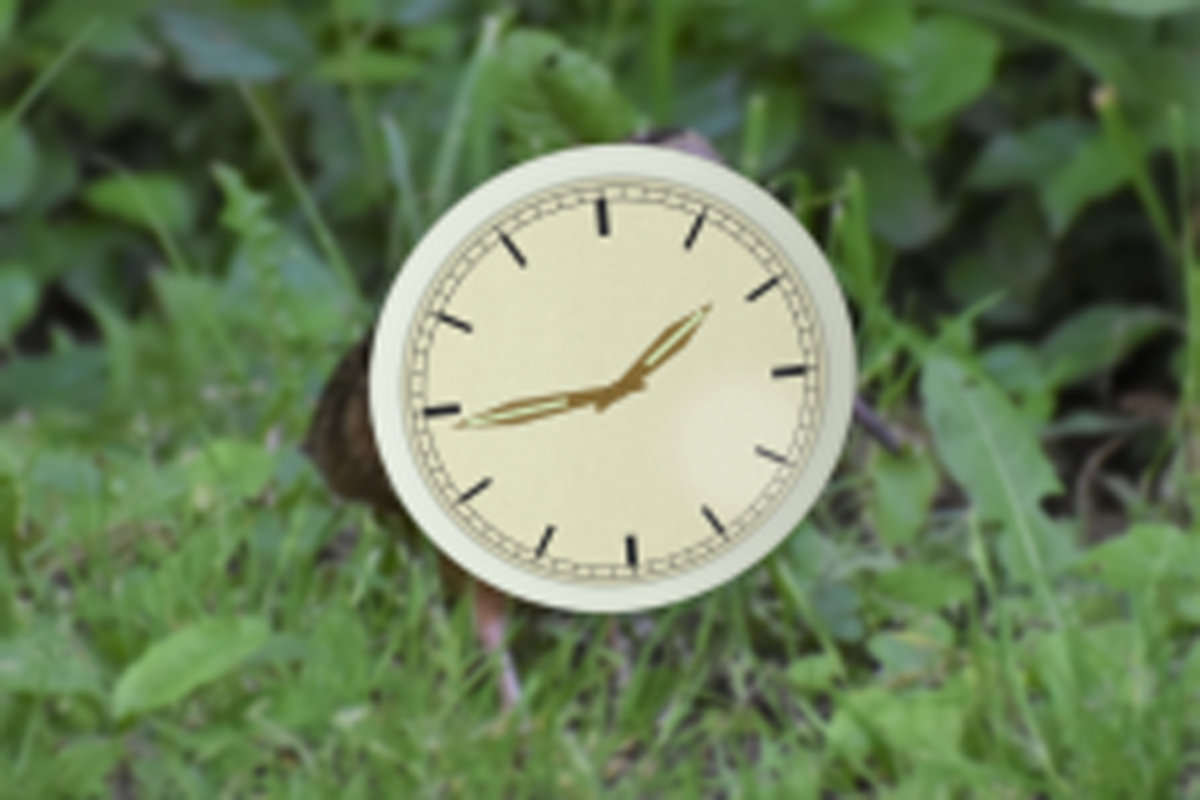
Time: {"hour": 1, "minute": 44}
